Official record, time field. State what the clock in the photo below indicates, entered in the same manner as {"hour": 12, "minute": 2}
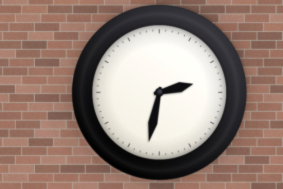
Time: {"hour": 2, "minute": 32}
